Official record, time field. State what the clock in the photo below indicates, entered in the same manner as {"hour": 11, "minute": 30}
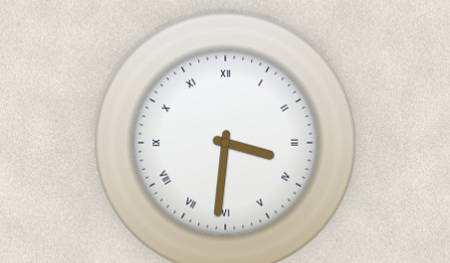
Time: {"hour": 3, "minute": 31}
